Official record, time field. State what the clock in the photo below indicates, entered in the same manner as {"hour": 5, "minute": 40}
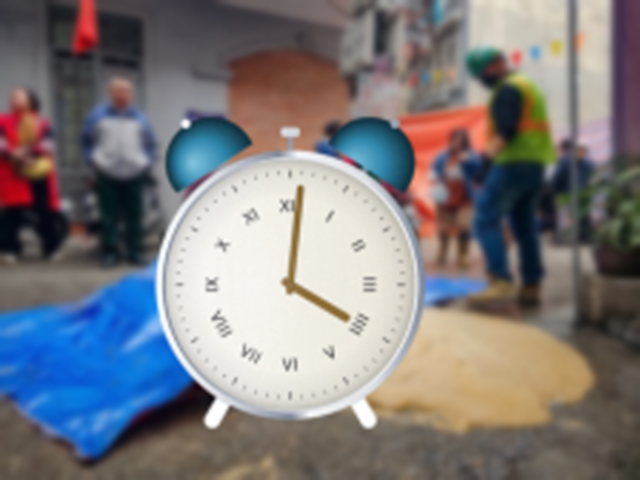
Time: {"hour": 4, "minute": 1}
